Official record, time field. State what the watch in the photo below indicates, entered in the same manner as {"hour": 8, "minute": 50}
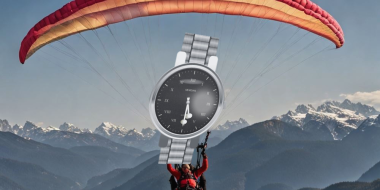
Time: {"hour": 5, "minute": 30}
